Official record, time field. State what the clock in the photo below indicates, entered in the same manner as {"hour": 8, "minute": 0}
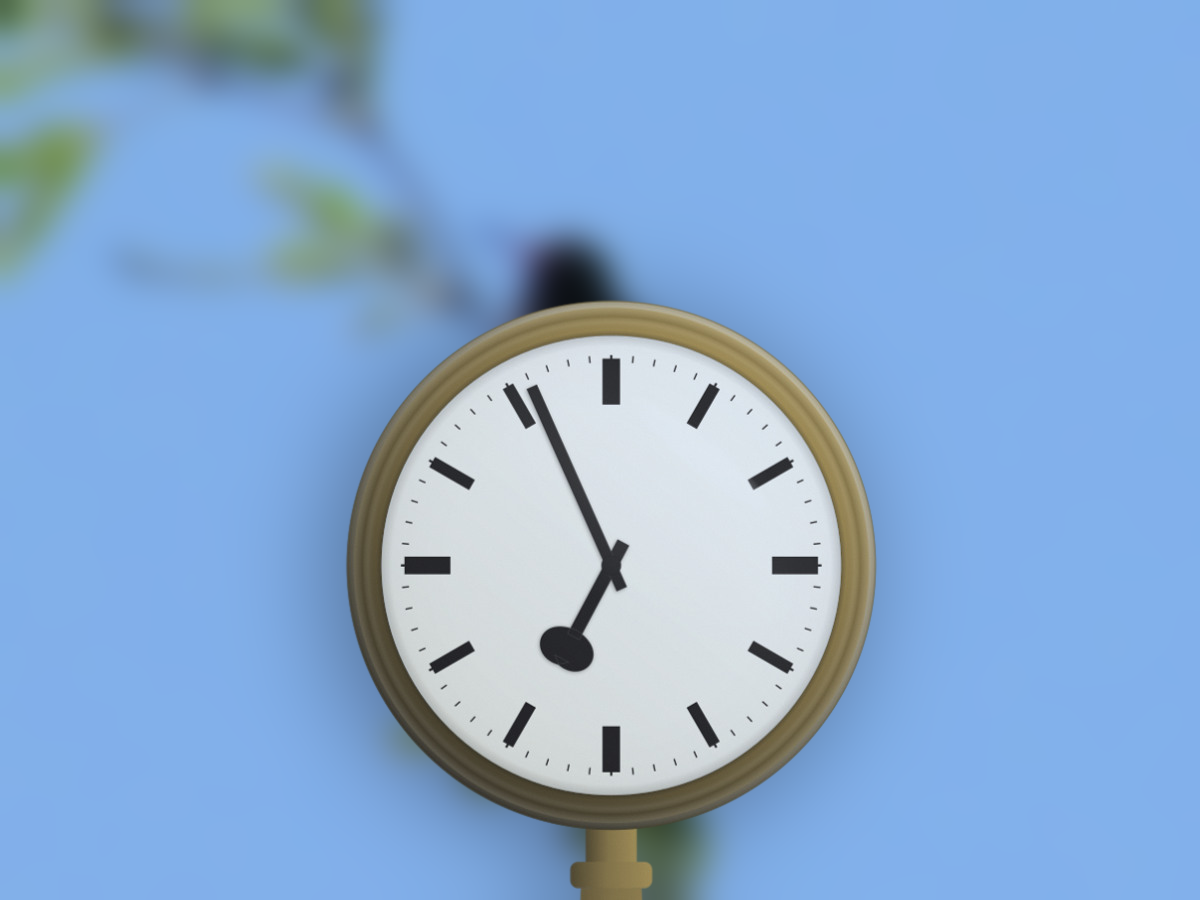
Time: {"hour": 6, "minute": 56}
